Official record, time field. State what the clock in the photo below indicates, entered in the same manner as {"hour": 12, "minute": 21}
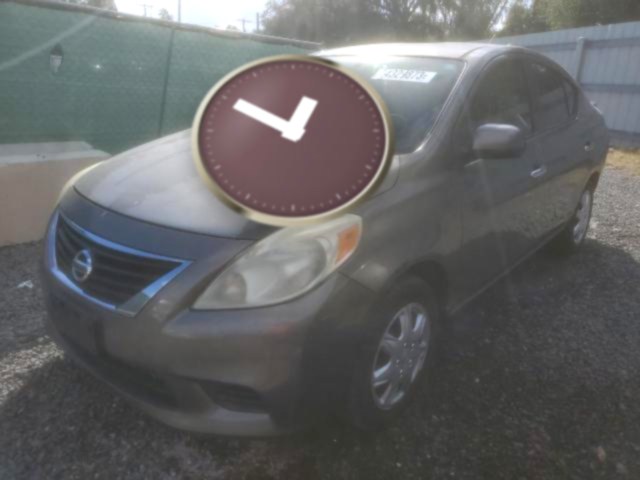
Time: {"hour": 12, "minute": 50}
